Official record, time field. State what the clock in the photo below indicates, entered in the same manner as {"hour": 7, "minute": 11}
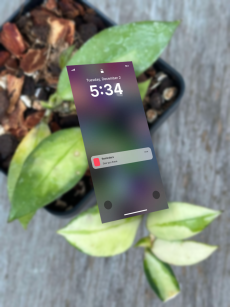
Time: {"hour": 5, "minute": 34}
